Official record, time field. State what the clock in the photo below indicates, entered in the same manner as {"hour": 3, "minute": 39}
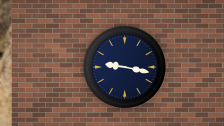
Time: {"hour": 9, "minute": 17}
